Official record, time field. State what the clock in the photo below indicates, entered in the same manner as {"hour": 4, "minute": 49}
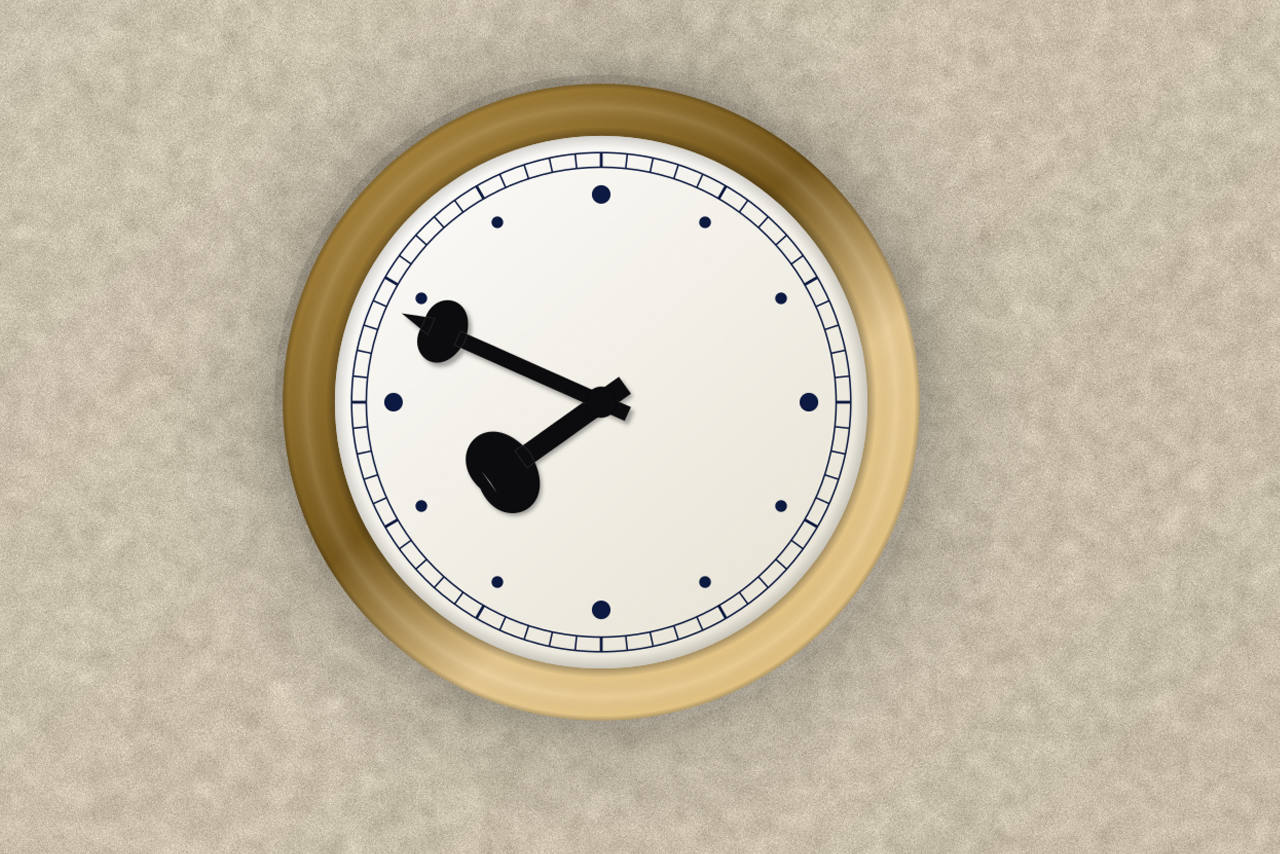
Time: {"hour": 7, "minute": 49}
